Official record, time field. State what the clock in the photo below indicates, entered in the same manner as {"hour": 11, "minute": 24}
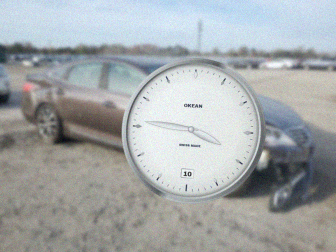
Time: {"hour": 3, "minute": 46}
